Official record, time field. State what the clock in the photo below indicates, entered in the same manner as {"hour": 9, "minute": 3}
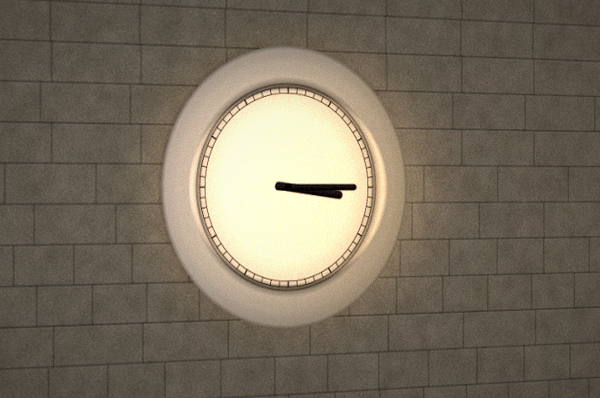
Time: {"hour": 3, "minute": 15}
